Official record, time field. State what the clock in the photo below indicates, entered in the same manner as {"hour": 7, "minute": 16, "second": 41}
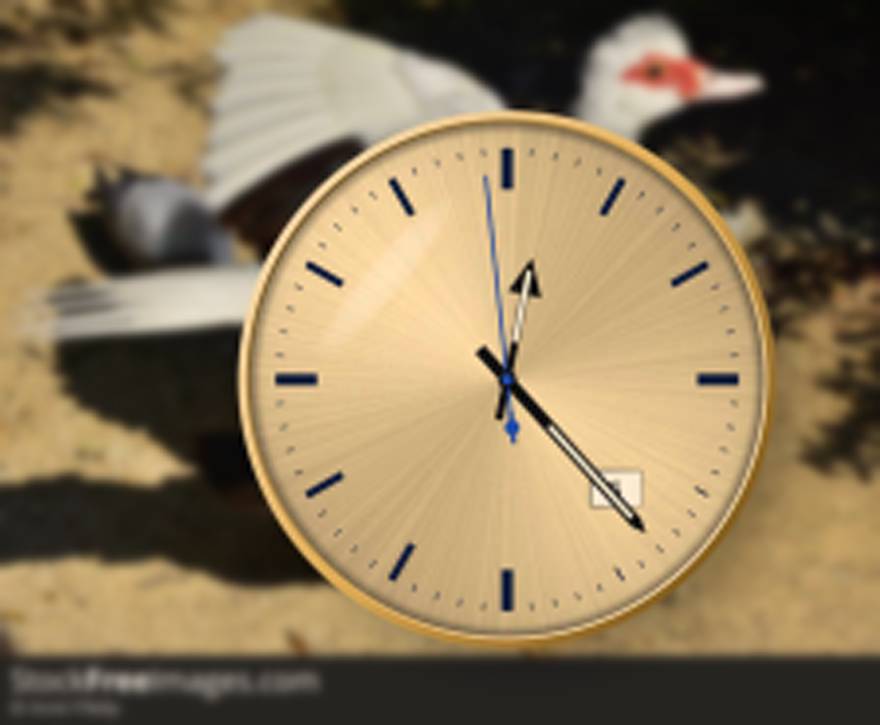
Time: {"hour": 12, "minute": 22, "second": 59}
